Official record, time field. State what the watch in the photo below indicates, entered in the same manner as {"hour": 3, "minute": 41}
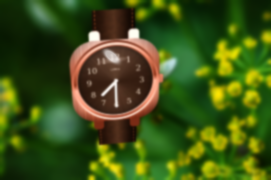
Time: {"hour": 7, "minute": 30}
